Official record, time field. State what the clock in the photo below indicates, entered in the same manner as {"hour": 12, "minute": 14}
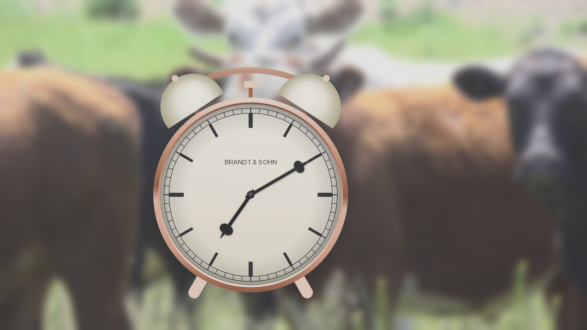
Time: {"hour": 7, "minute": 10}
